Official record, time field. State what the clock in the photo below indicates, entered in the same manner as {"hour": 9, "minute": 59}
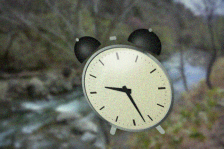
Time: {"hour": 9, "minute": 27}
